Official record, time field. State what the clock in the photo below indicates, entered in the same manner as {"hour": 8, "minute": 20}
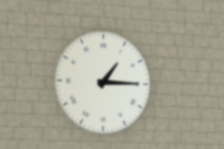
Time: {"hour": 1, "minute": 15}
